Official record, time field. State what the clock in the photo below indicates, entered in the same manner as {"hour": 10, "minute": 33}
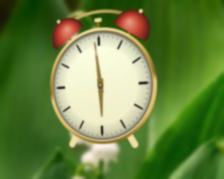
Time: {"hour": 5, "minute": 59}
